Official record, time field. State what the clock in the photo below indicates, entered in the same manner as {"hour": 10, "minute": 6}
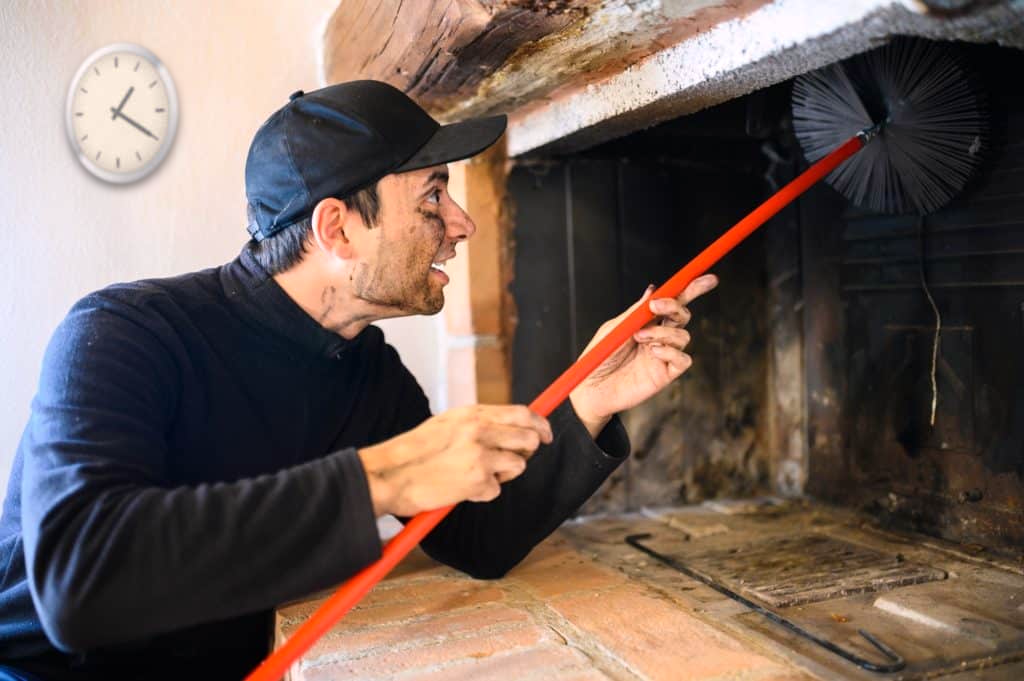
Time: {"hour": 1, "minute": 20}
